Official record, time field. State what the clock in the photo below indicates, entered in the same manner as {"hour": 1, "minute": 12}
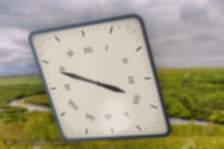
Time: {"hour": 3, "minute": 49}
